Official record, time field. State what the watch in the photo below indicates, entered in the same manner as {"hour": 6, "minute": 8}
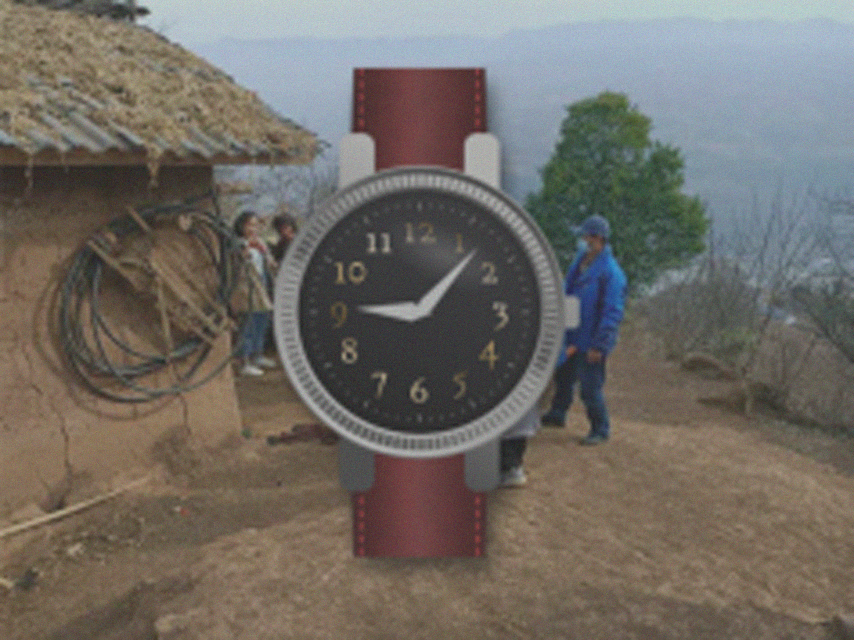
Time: {"hour": 9, "minute": 7}
